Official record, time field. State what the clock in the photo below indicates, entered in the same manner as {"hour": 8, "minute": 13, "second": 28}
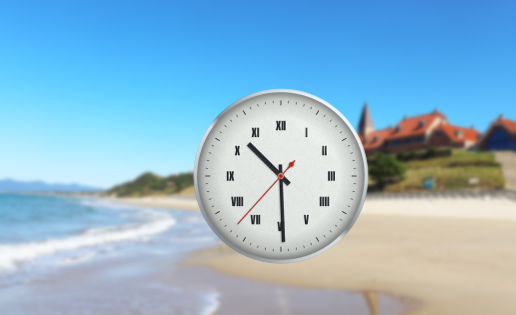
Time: {"hour": 10, "minute": 29, "second": 37}
